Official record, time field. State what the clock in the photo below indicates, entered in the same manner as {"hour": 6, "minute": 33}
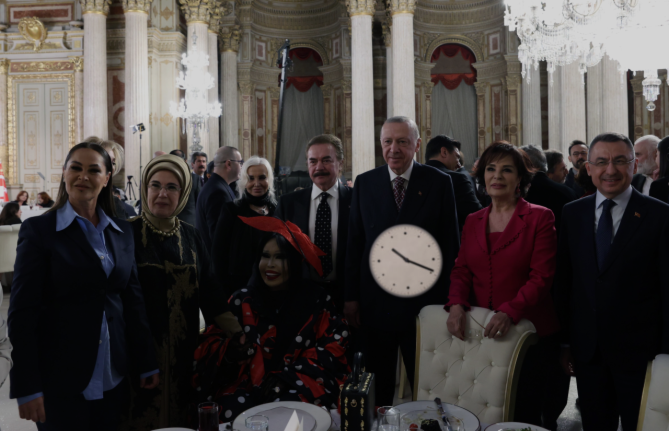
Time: {"hour": 10, "minute": 19}
